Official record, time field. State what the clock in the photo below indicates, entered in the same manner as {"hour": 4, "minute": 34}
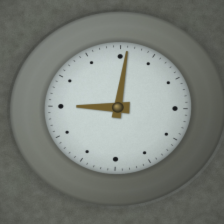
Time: {"hour": 9, "minute": 1}
